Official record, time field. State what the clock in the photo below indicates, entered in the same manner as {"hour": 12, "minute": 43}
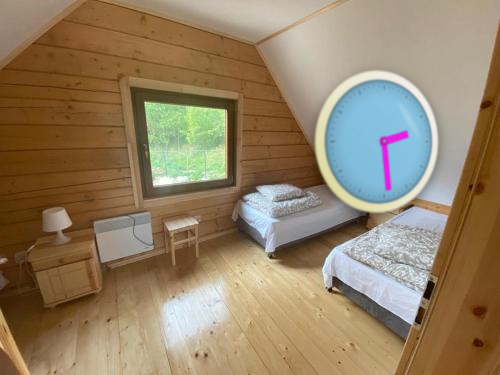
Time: {"hour": 2, "minute": 29}
